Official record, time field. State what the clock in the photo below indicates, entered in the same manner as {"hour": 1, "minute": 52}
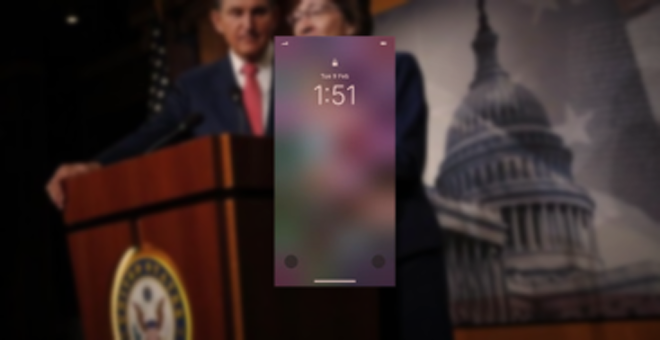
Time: {"hour": 1, "minute": 51}
